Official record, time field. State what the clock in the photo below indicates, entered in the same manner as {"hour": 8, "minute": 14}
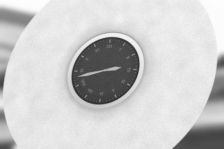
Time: {"hour": 2, "minute": 43}
